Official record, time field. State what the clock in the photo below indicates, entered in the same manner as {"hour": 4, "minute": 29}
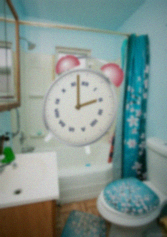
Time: {"hour": 1, "minute": 57}
